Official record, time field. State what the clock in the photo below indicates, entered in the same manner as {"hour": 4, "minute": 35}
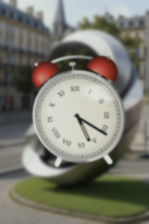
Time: {"hour": 5, "minute": 21}
